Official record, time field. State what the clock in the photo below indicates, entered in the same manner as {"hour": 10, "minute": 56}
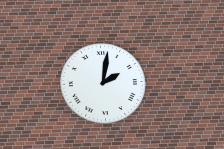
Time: {"hour": 2, "minute": 2}
